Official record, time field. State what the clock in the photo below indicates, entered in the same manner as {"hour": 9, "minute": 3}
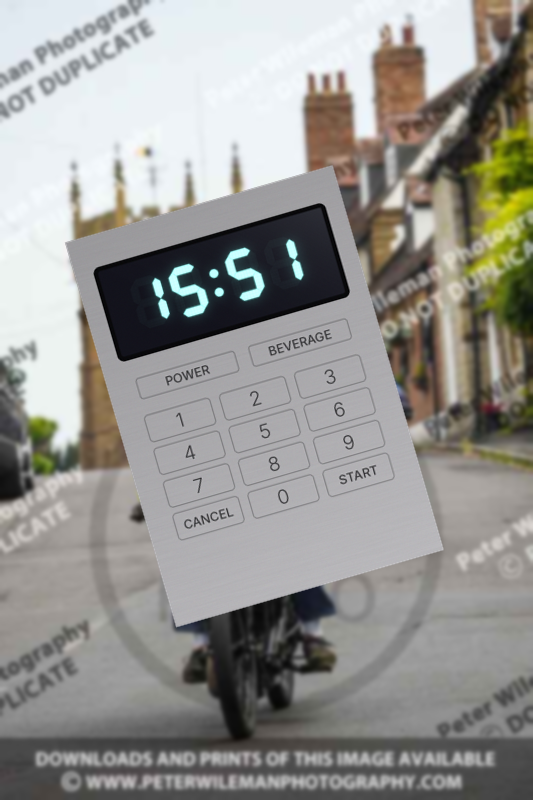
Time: {"hour": 15, "minute": 51}
